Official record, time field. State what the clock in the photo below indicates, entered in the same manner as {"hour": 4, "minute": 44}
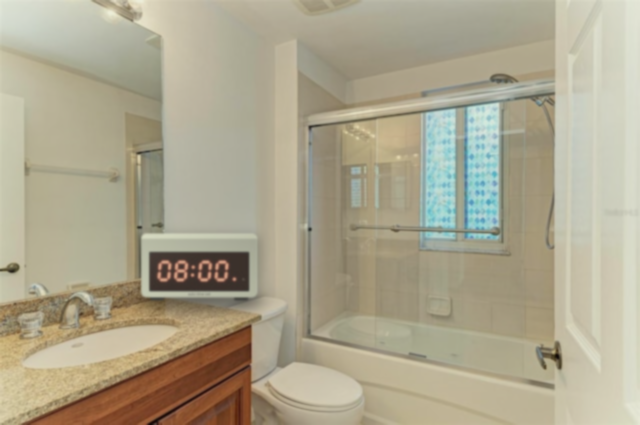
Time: {"hour": 8, "minute": 0}
